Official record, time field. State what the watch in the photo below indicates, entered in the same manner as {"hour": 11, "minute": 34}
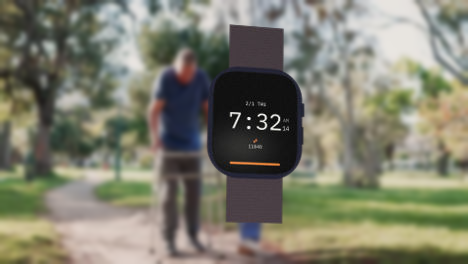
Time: {"hour": 7, "minute": 32}
